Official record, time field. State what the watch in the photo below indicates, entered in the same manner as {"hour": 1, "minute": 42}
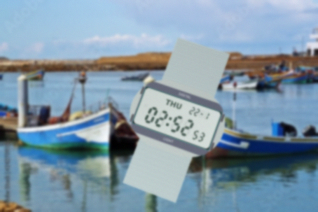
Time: {"hour": 2, "minute": 52}
